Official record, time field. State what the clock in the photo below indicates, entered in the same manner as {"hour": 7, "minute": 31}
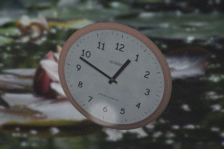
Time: {"hour": 12, "minute": 48}
